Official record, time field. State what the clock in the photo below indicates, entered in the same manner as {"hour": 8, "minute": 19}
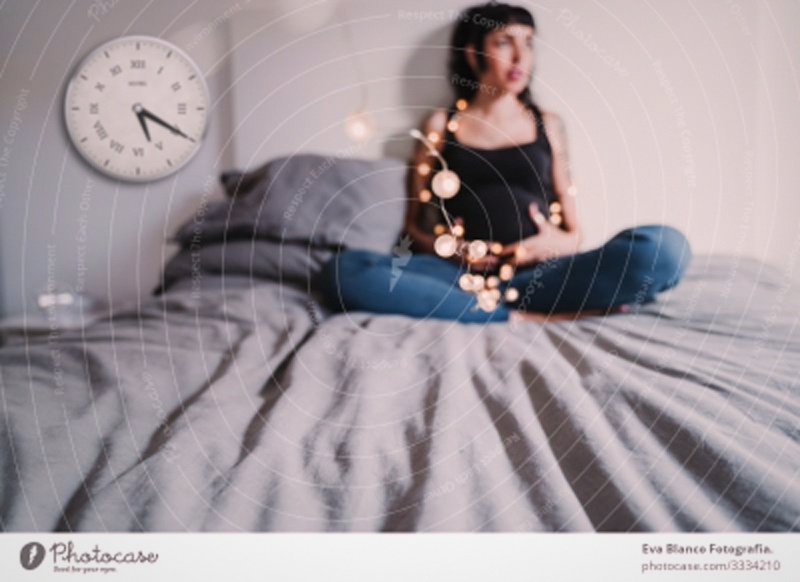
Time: {"hour": 5, "minute": 20}
